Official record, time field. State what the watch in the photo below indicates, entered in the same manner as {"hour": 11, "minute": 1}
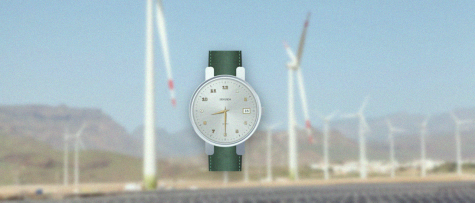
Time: {"hour": 8, "minute": 30}
